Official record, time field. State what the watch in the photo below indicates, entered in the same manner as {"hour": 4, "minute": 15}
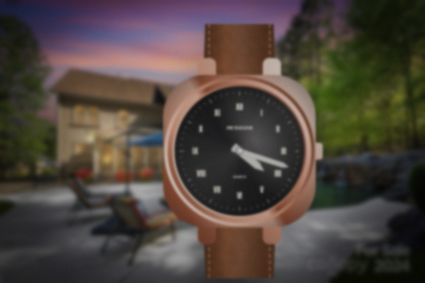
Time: {"hour": 4, "minute": 18}
